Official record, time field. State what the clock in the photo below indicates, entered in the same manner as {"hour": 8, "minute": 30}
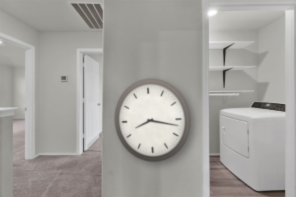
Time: {"hour": 8, "minute": 17}
